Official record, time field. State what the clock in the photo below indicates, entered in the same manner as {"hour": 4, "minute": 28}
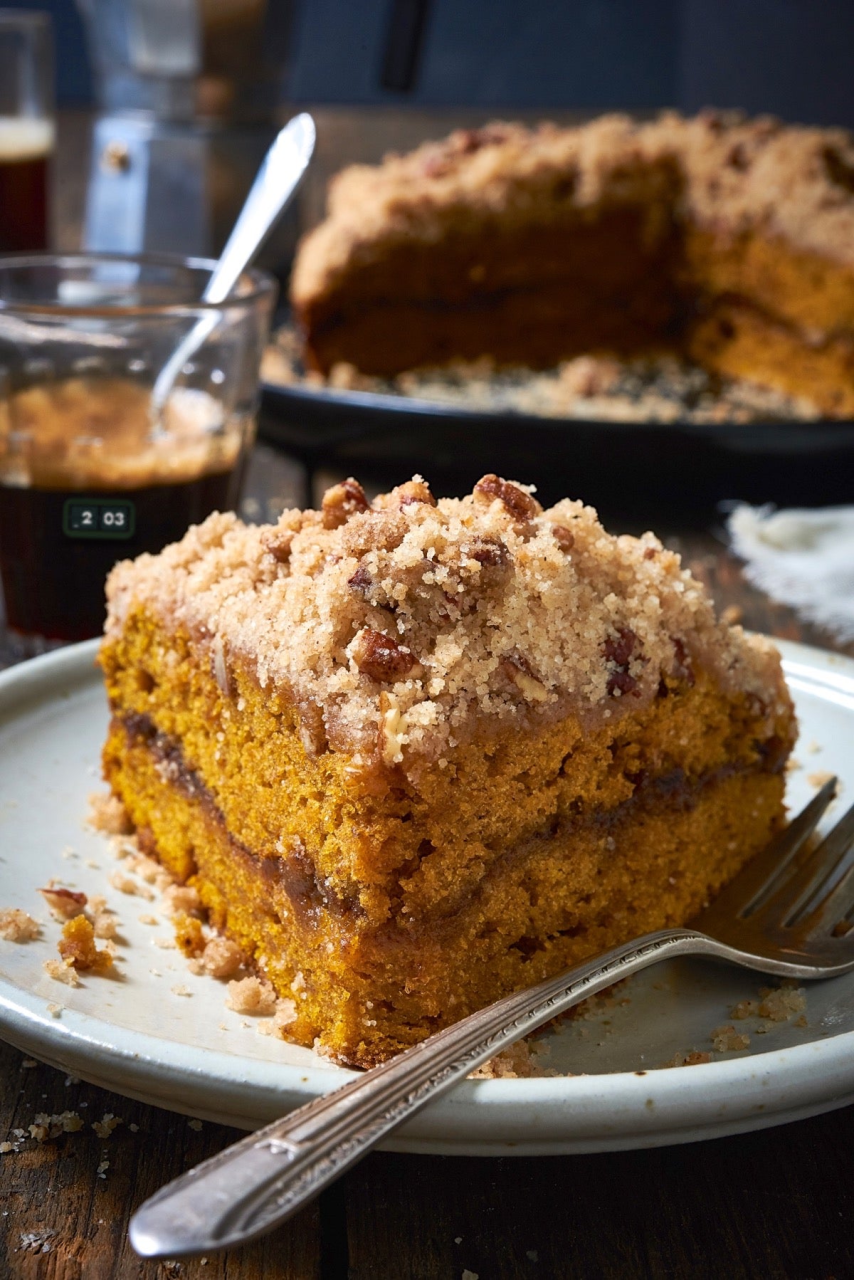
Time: {"hour": 2, "minute": 3}
